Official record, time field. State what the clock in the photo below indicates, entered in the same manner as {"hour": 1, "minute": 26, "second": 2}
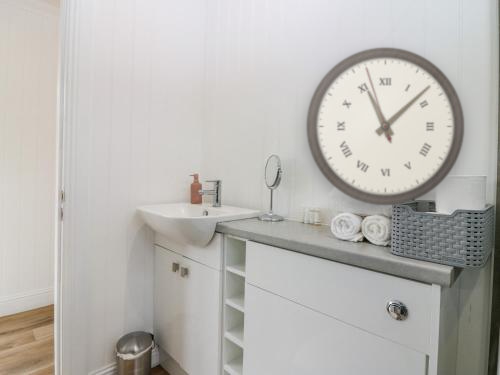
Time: {"hour": 11, "minute": 7, "second": 57}
